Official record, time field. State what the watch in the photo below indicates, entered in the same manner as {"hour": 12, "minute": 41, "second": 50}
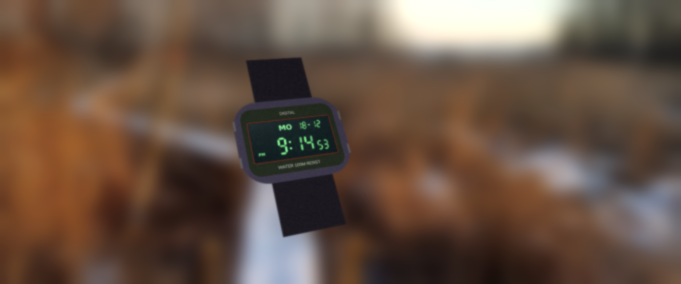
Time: {"hour": 9, "minute": 14, "second": 53}
